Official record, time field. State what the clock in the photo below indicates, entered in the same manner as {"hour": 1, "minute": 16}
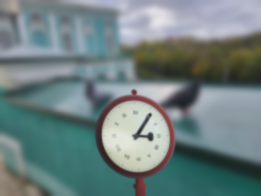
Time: {"hour": 3, "minute": 6}
